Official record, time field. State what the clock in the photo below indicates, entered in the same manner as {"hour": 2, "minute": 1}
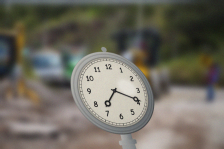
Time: {"hour": 7, "minute": 19}
